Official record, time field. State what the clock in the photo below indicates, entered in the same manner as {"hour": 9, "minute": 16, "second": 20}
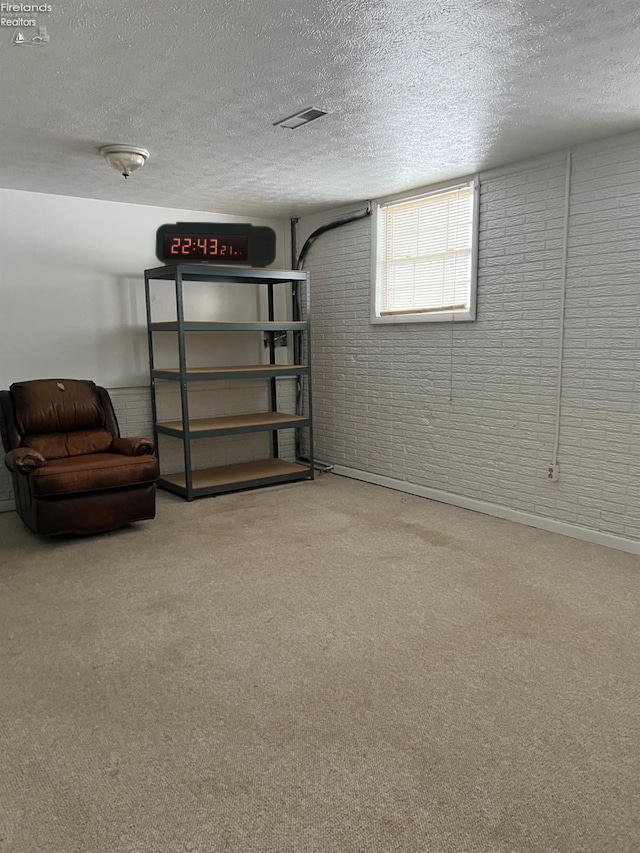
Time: {"hour": 22, "minute": 43, "second": 21}
